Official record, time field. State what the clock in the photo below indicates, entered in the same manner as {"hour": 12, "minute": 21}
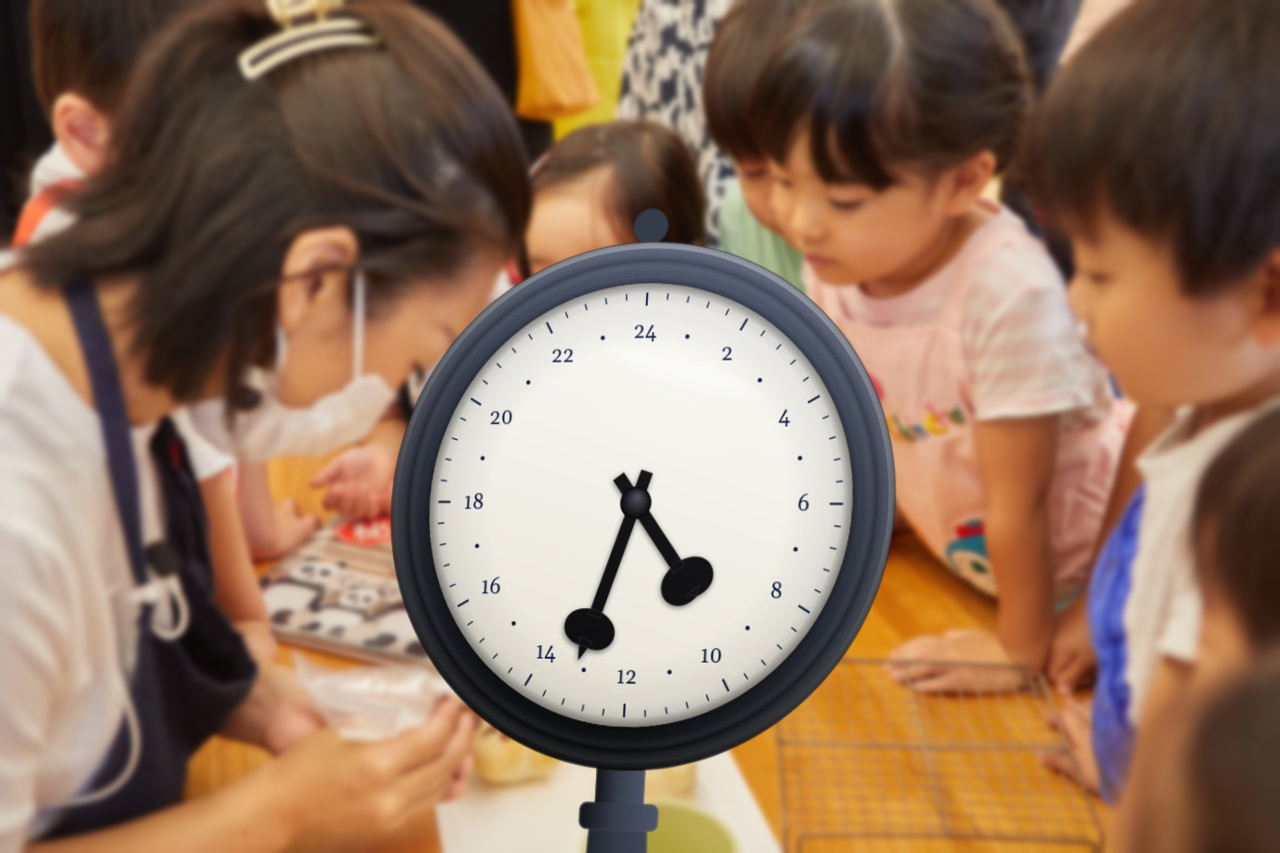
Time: {"hour": 9, "minute": 33}
